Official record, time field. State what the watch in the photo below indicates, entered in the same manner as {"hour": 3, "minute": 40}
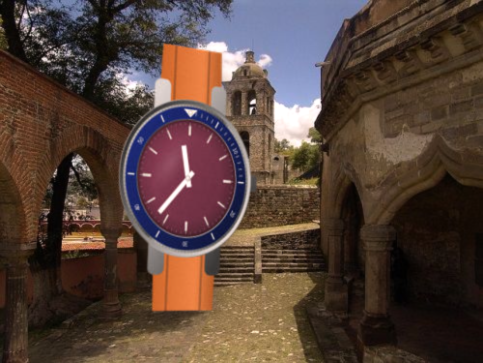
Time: {"hour": 11, "minute": 37}
